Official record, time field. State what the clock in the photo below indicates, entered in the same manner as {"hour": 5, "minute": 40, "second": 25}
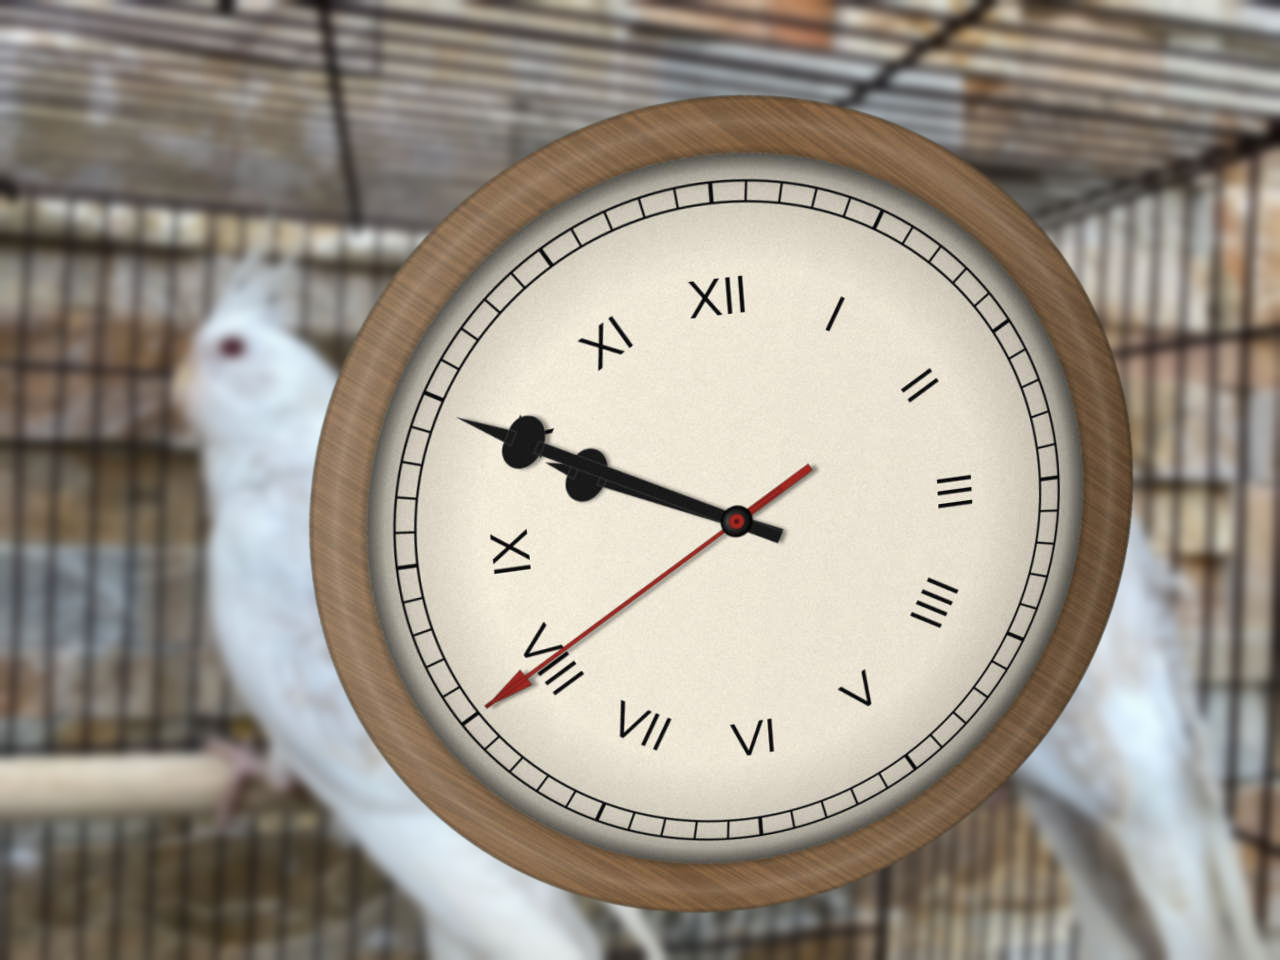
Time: {"hour": 9, "minute": 49, "second": 40}
